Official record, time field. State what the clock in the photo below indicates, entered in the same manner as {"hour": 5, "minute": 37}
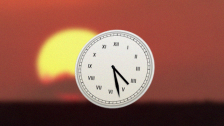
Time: {"hour": 4, "minute": 27}
